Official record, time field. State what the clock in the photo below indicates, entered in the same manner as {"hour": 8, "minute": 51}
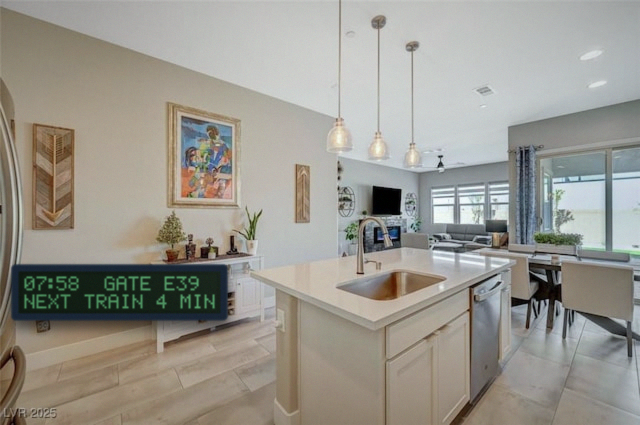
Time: {"hour": 7, "minute": 58}
